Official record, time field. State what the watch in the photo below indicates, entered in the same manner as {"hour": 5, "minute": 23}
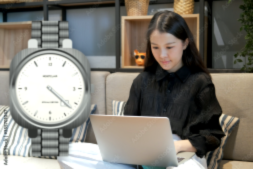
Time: {"hour": 4, "minute": 22}
